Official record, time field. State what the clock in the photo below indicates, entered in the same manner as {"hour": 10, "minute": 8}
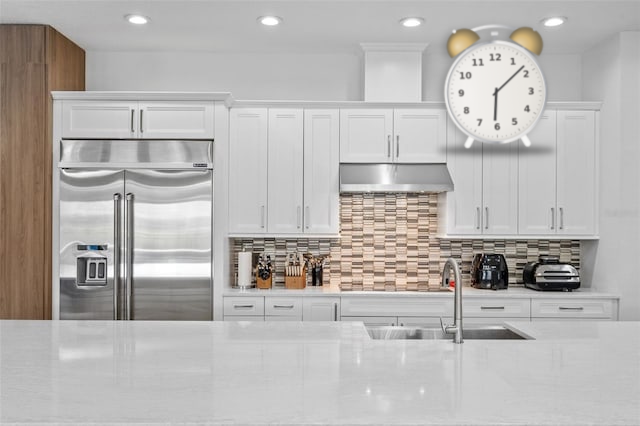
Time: {"hour": 6, "minute": 8}
